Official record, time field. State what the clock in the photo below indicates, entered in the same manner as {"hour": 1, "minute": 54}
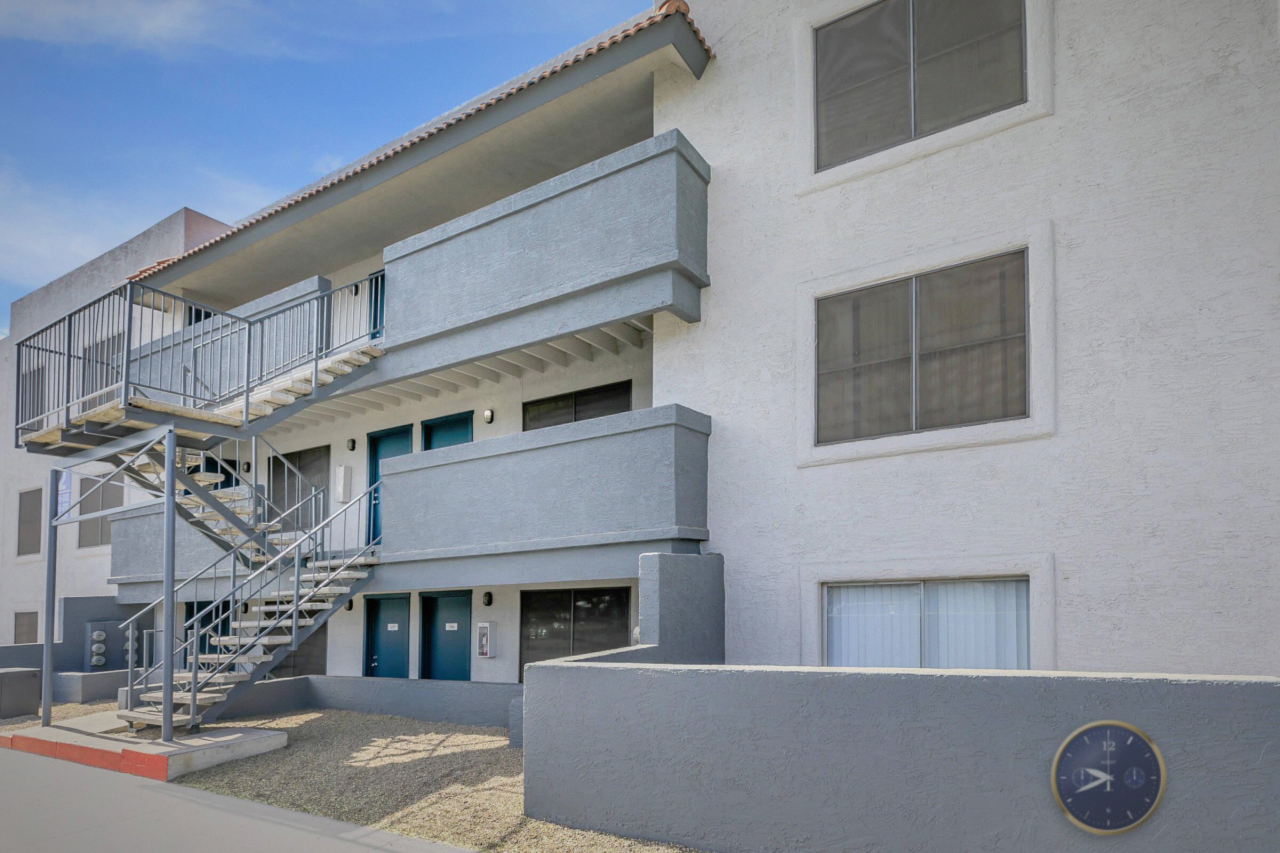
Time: {"hour": 9, "minute": 41}
